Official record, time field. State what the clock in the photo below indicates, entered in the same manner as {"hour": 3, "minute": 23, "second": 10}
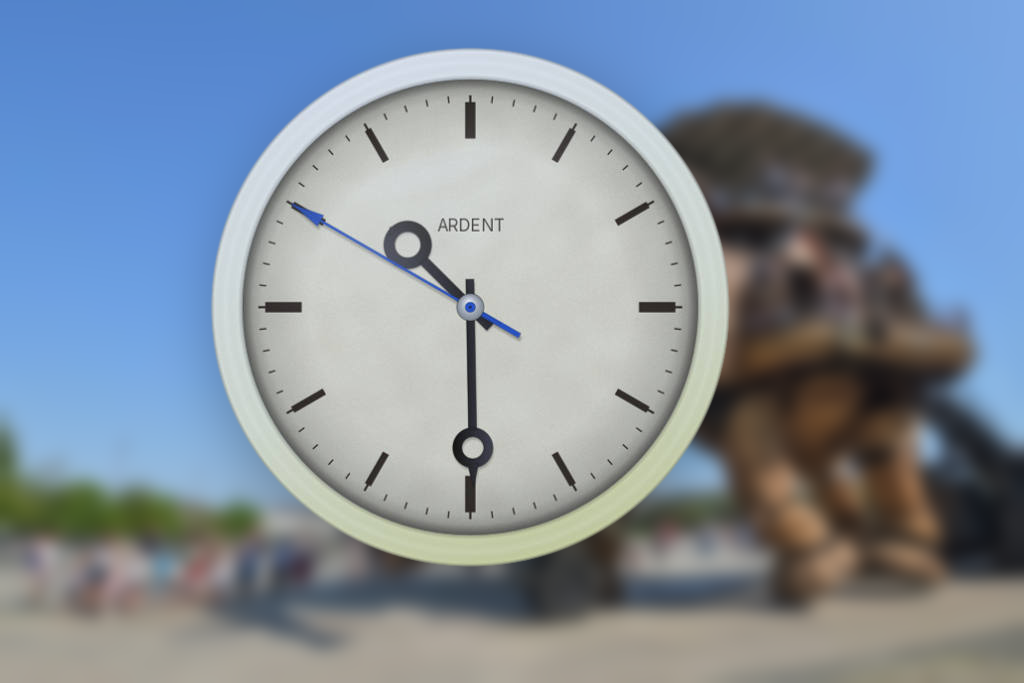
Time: {"hour": 10, "minute": 29, "second": 50}
